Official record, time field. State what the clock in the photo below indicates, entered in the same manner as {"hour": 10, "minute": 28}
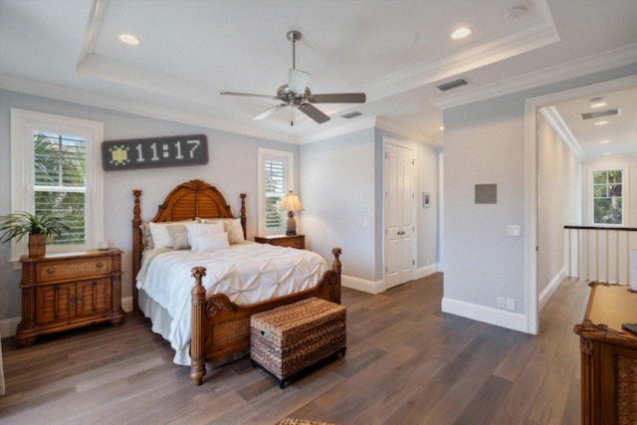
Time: {"hour": 11, "minute": 17}
